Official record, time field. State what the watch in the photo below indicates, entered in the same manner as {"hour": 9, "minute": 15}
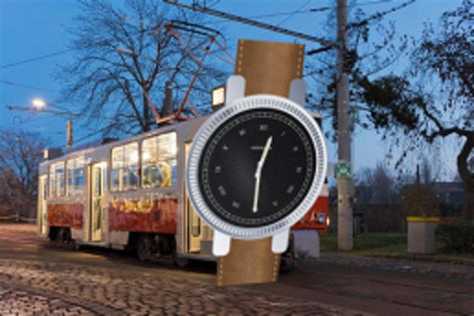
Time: {"hour": 12, "minute": 30}
